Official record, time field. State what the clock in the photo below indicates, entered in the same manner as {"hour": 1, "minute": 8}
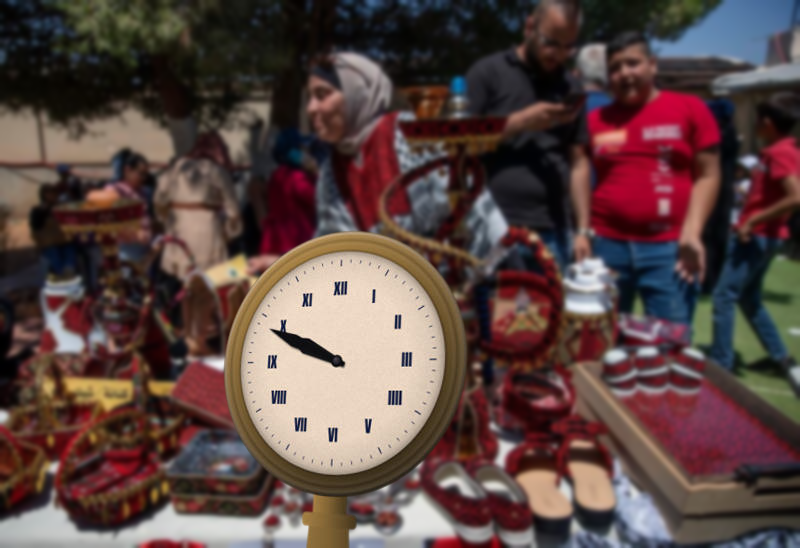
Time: {"hour": 9, "minute": 49}
